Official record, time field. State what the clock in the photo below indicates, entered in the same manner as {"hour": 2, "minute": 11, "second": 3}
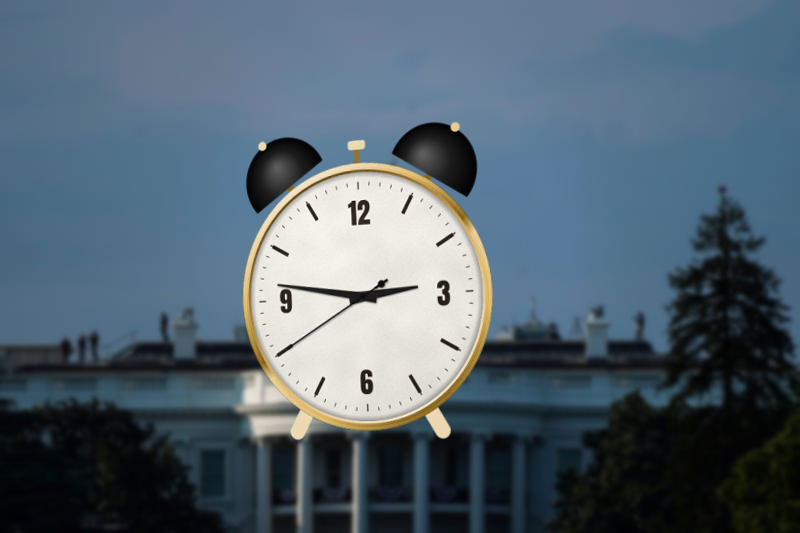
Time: {"hour": 2, "minute": 46, "second": 40}
